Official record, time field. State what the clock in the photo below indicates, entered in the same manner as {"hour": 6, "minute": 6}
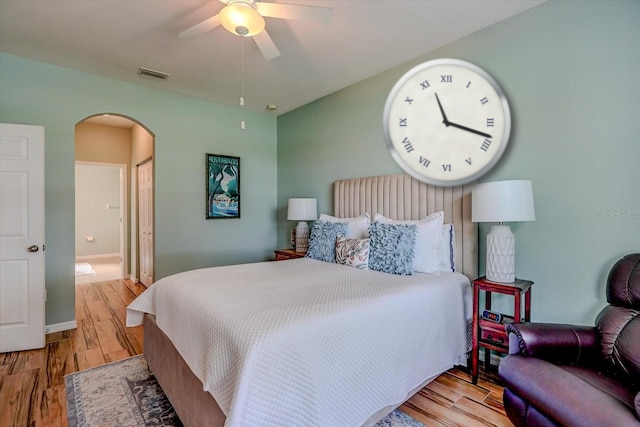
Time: {"hour": 11, "minute": 18}
